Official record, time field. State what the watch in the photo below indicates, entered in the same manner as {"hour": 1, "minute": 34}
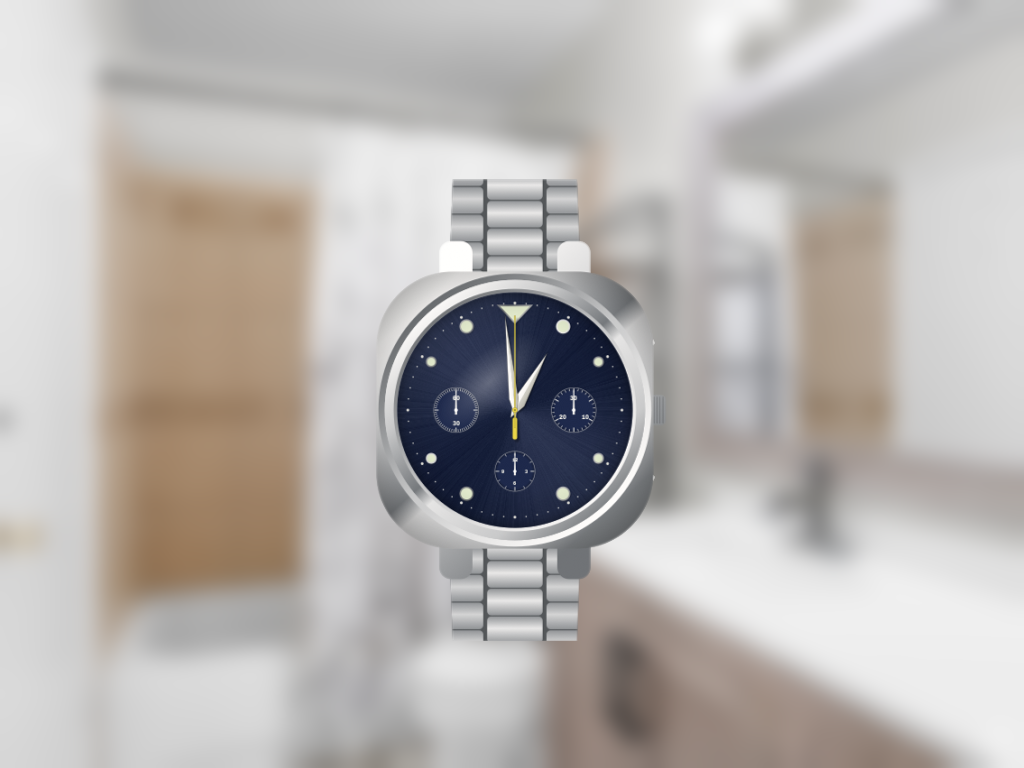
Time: {"hour": 12, "minute": 59}
